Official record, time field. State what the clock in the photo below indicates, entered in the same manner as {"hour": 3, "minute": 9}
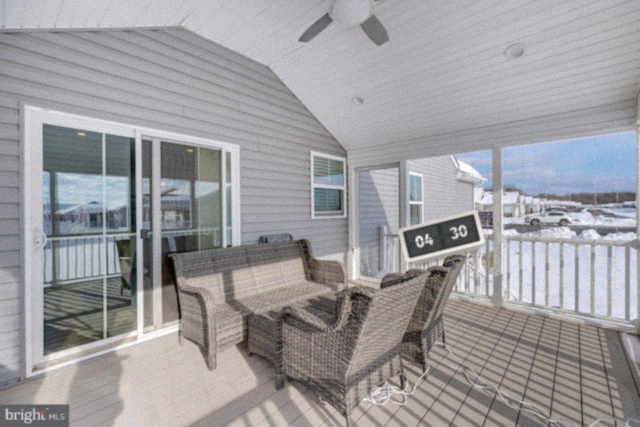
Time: {"hour": 4, "minute": 30}
